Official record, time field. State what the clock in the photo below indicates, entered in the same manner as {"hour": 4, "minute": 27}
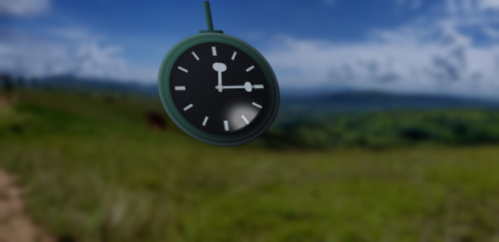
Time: {"hour": 12, "minute": 15}
